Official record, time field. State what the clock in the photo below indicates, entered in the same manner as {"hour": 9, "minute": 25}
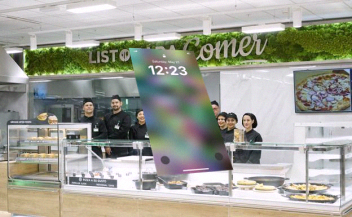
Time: {"hour": 12, "minute": 23}
